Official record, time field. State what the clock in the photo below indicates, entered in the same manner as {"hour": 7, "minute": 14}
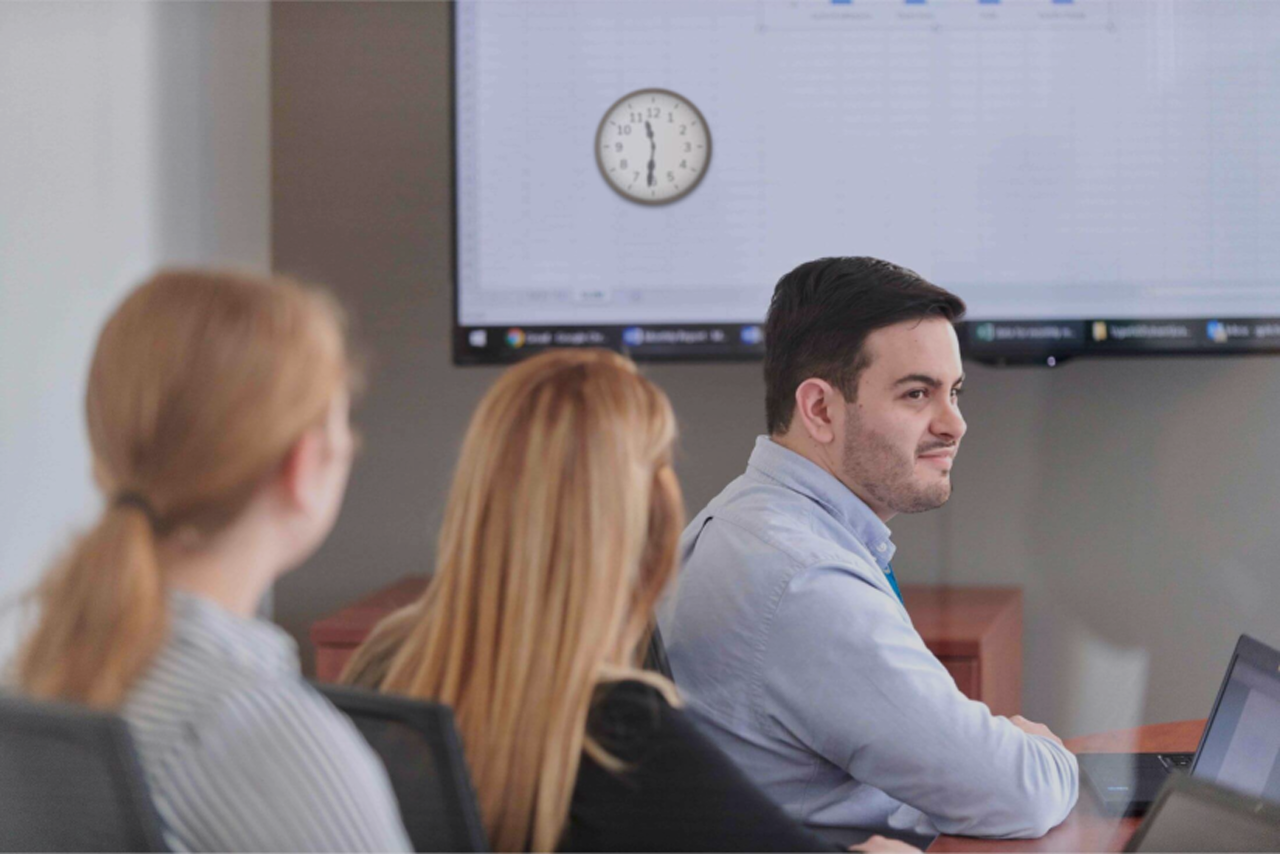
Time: {"hour": 11, "minute": 31}
